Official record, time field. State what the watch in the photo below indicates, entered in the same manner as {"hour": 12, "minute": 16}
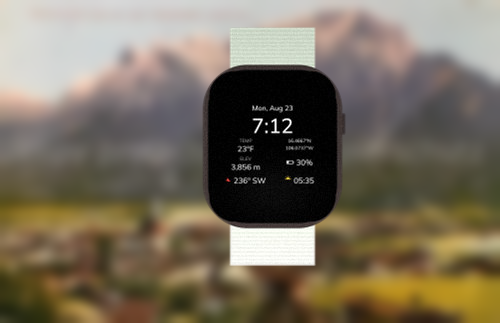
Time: {"hour": 7, "minute": 12}
